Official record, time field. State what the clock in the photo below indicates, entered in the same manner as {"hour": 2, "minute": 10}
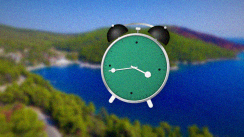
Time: {"hour": 3, "minute": 43}
